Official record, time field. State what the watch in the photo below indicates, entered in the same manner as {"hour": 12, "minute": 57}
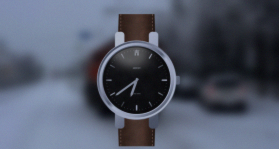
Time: {"hour": 6, "minute": 39}
